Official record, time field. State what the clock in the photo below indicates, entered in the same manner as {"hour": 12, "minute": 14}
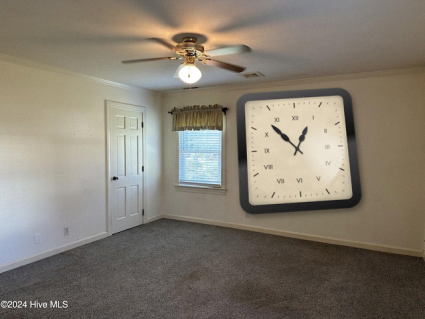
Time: {"hour": 12, "minute": 53}
